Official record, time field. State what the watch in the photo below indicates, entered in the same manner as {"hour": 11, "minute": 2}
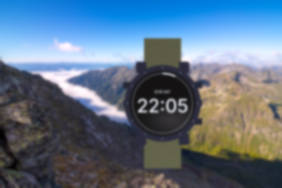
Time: {"hour": 22, "minute": 5}
